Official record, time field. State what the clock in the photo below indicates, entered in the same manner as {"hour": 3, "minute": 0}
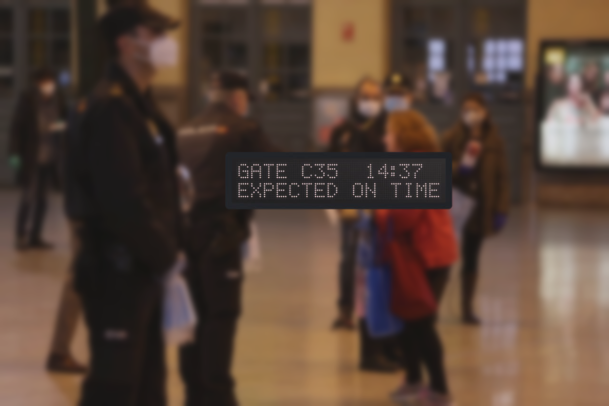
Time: {"hour": 14, "minute": 37}
